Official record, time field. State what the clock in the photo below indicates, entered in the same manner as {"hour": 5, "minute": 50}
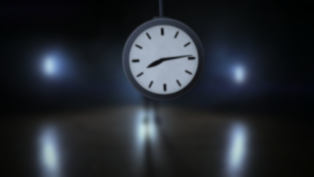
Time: {"hour": 8, "minute": 14}
